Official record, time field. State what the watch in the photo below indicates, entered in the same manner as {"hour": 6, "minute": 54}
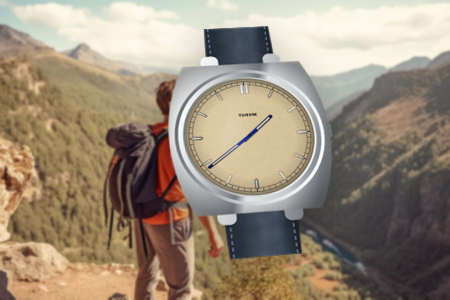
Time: {"hour": 1, "minute": 39}
